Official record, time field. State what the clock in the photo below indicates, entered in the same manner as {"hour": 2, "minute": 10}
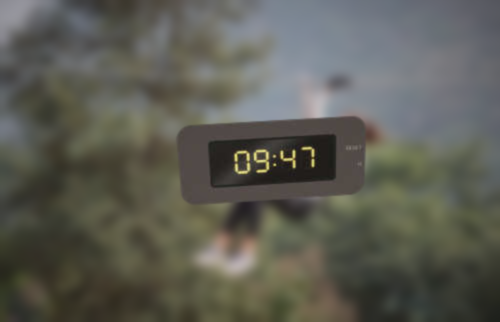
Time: {"hour": 9, "minute": 47}
